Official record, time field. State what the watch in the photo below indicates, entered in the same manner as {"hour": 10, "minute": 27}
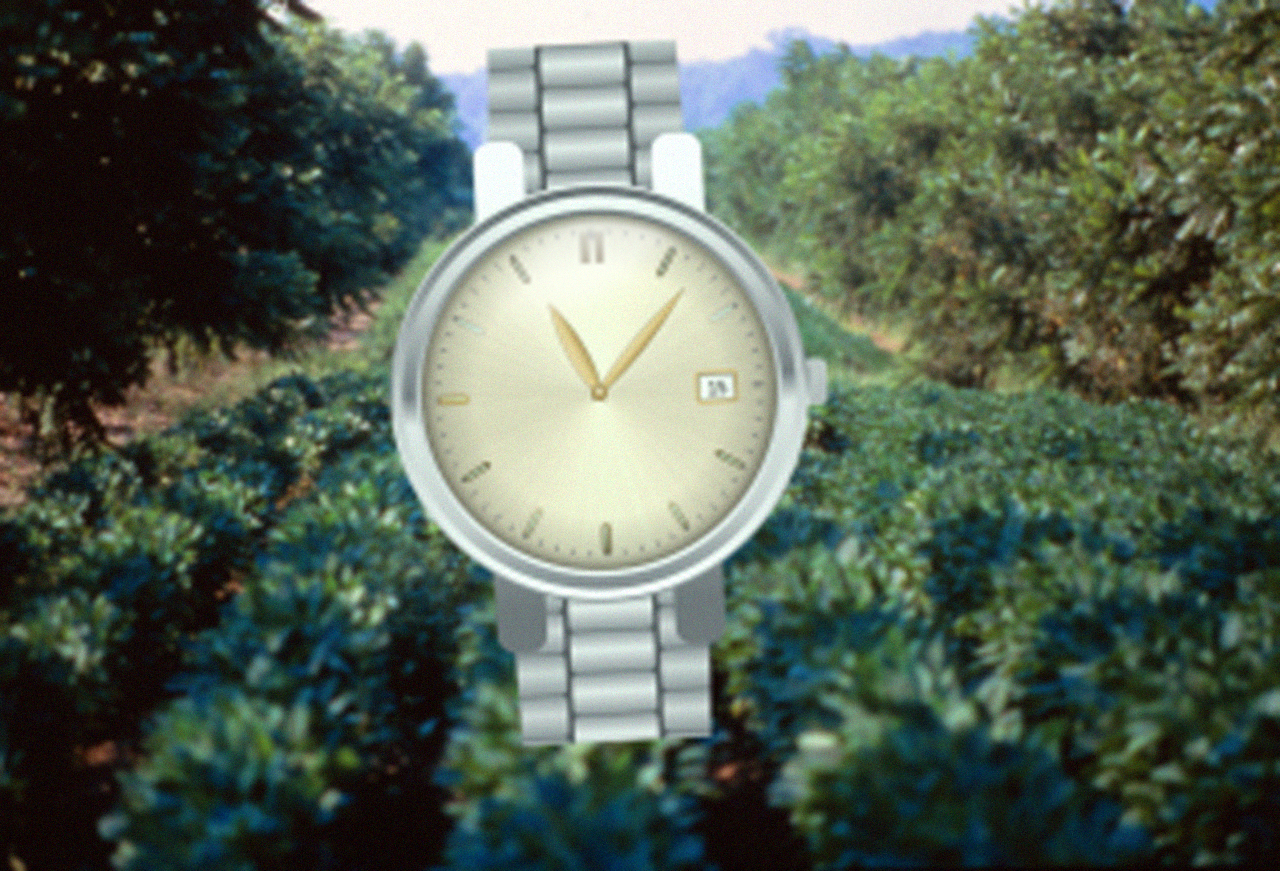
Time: {"hour": 11, "minute": 7}
